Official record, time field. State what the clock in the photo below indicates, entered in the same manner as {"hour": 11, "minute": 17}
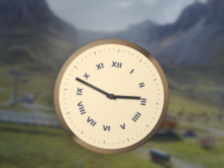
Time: {"hour": 2, "minute": 48}
